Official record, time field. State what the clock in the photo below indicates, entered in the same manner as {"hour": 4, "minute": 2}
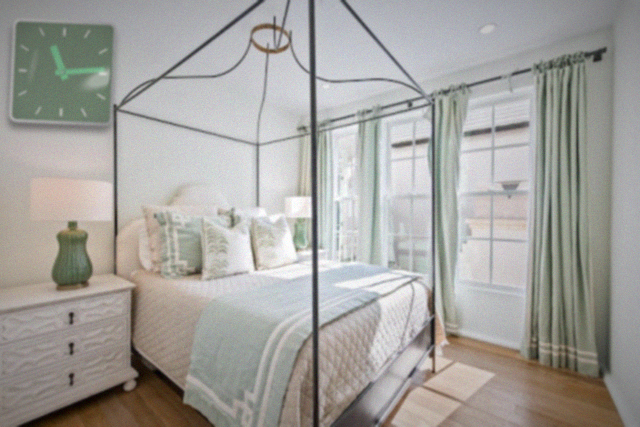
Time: {"hour": 11, "minute": 14}
